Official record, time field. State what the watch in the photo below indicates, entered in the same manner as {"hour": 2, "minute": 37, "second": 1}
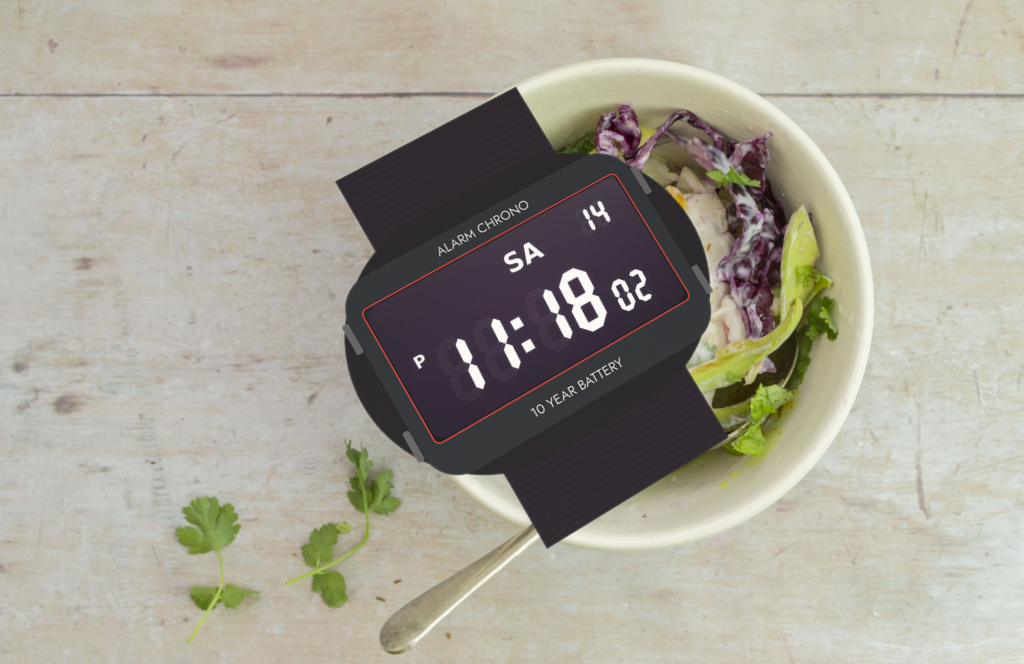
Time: {"hour": 11, "minute": 18, "second": 2}
